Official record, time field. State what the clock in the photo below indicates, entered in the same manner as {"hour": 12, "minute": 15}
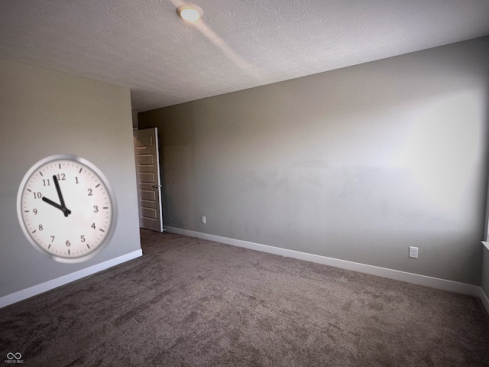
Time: {"hour": 9, "minute": 58}
